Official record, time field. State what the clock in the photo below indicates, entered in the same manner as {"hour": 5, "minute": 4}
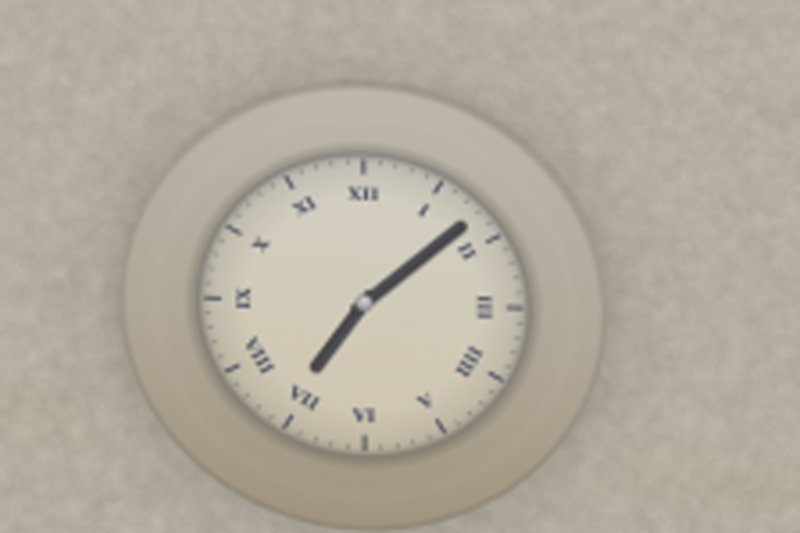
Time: {"hour": 7, "minute": 8}
